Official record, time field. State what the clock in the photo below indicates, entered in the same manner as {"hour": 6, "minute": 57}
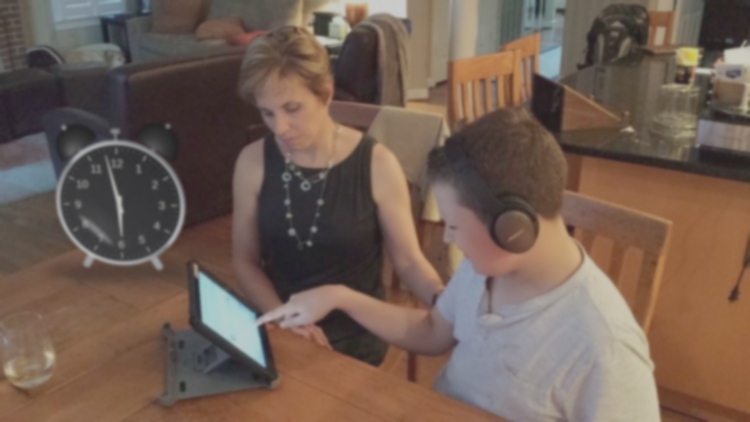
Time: {"hour": 5, "minute": 58}
